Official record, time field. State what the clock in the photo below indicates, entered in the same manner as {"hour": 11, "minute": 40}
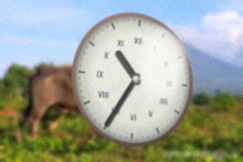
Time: {"hour": 10, "minute": 35}
